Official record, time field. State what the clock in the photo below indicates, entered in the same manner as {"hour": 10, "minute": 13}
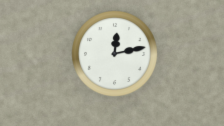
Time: {"hour": 12, "minute": 13}
